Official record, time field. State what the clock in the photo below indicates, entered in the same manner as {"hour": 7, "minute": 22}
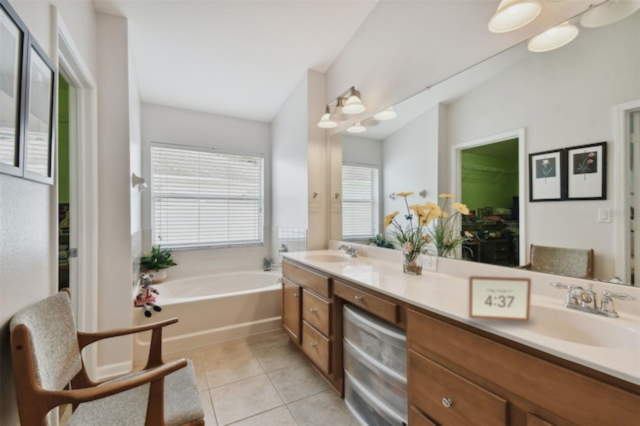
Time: {"hour": 4, "minute": 37}
